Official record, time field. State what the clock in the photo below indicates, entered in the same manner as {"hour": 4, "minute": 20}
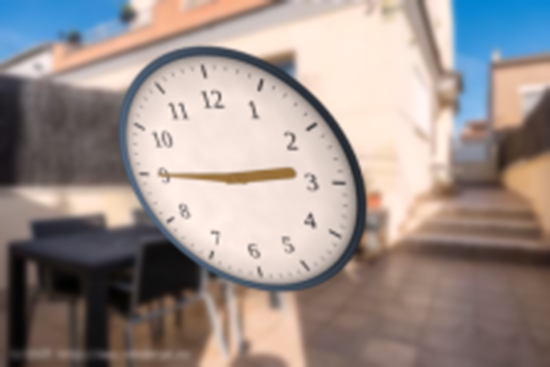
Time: {"hour": 2, "minute": 45}
